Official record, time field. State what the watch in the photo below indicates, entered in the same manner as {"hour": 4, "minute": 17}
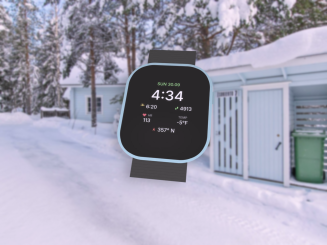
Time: {"hour": 4, "minute": 34}
